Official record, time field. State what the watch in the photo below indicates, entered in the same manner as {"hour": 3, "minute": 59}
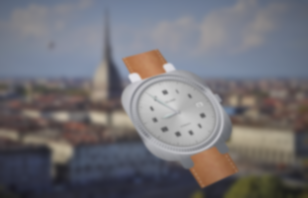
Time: {"hour": 8, "minute": 55}
